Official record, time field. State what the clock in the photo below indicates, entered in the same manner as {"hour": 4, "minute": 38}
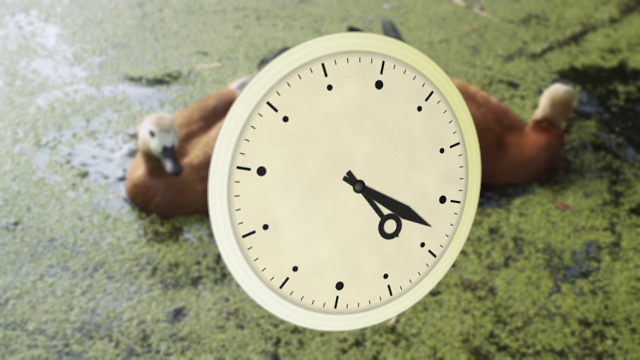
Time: {"hour": 4, "minute": 18}
